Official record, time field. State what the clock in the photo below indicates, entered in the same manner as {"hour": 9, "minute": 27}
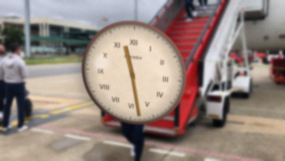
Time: {"hour": 11, "minute": 28}
